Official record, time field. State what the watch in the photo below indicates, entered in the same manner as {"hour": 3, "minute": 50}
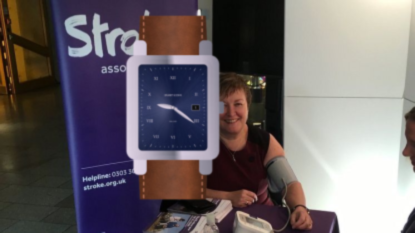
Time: {"hour": 9, "minute": 21}
